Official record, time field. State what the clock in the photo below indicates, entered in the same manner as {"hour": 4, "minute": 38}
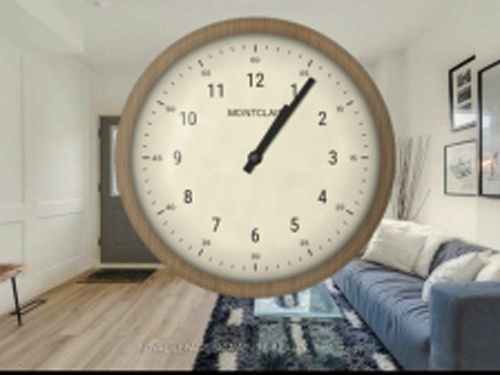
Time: {"hour": 1, "minute": 6}
